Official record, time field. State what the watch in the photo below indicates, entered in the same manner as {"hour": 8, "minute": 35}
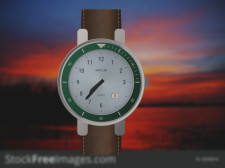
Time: {"hour": 7, "minute": 37}
